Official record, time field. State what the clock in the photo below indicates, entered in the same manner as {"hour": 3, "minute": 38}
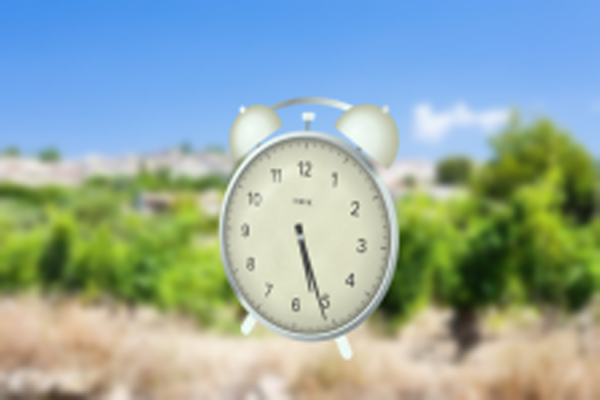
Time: {"hour": 5, "minute": 26}
